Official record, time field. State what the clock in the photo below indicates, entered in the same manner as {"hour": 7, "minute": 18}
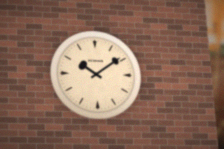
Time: {"hour": 10, "minute": 9}
